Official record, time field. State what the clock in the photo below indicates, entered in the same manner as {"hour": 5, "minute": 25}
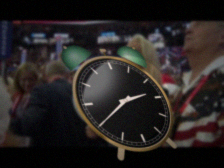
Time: {"hour": 2, "minute": 40}
